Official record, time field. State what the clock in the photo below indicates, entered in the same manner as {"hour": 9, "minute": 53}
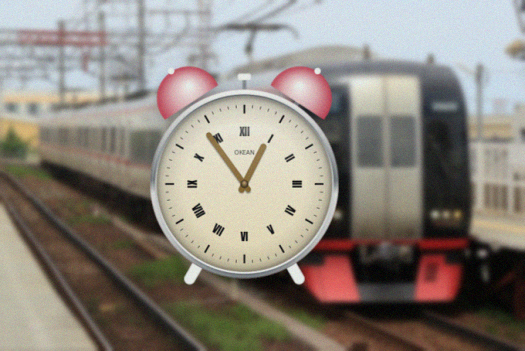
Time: {"hour": 12, "minute": 54}
